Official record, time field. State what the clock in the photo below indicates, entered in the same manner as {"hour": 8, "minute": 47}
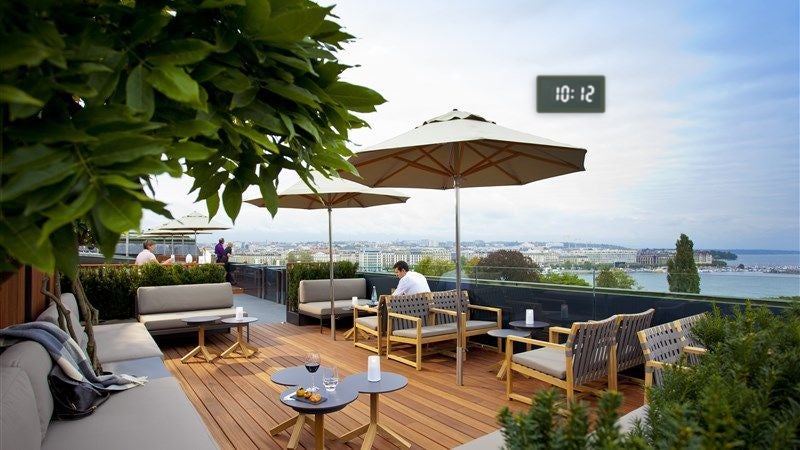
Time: {"hour": 10, "minute": 12}
